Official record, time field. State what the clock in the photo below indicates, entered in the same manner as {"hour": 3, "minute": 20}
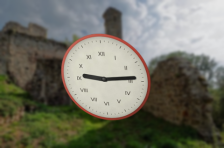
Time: {"hour": 9, "minute": 14}
